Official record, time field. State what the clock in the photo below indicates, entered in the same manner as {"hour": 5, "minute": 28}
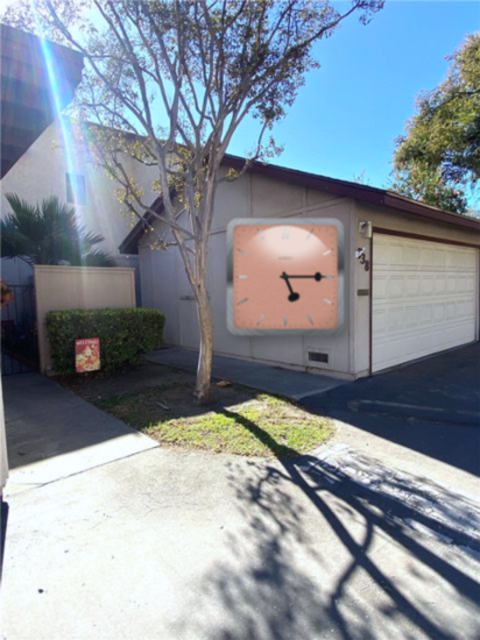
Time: {"hour": 5, "minute": 15}
